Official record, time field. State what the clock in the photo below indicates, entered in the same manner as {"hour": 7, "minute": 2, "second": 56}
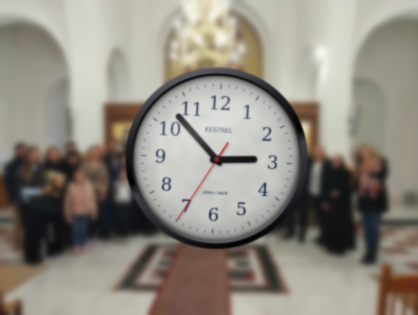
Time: {"hour": 2, "minute": 52, "second": 35}
